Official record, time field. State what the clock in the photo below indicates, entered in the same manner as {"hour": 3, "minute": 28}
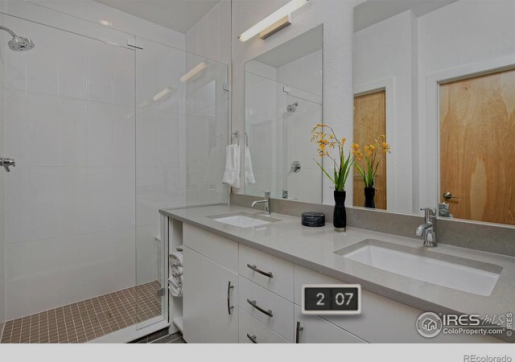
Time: {"hour": 2, "minute": 7}
